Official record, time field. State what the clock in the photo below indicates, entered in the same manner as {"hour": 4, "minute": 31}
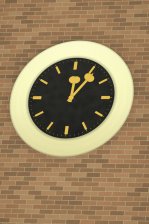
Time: {"hour": 12, "minute": 6}
